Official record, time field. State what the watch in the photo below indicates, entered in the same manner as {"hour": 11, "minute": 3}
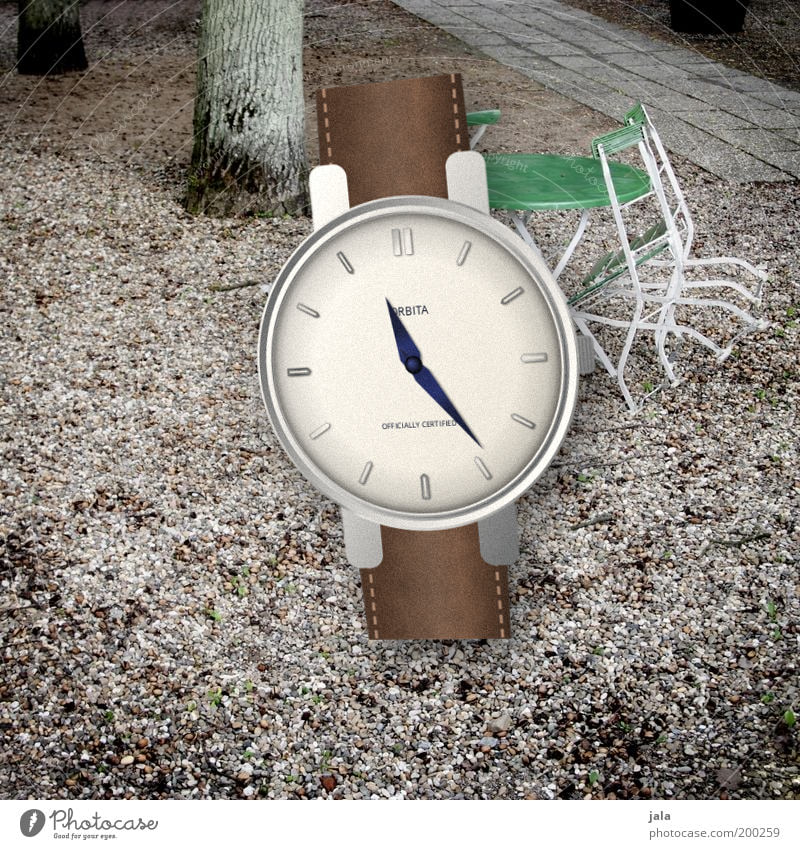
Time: {"hour": 11, "minute": 24}
